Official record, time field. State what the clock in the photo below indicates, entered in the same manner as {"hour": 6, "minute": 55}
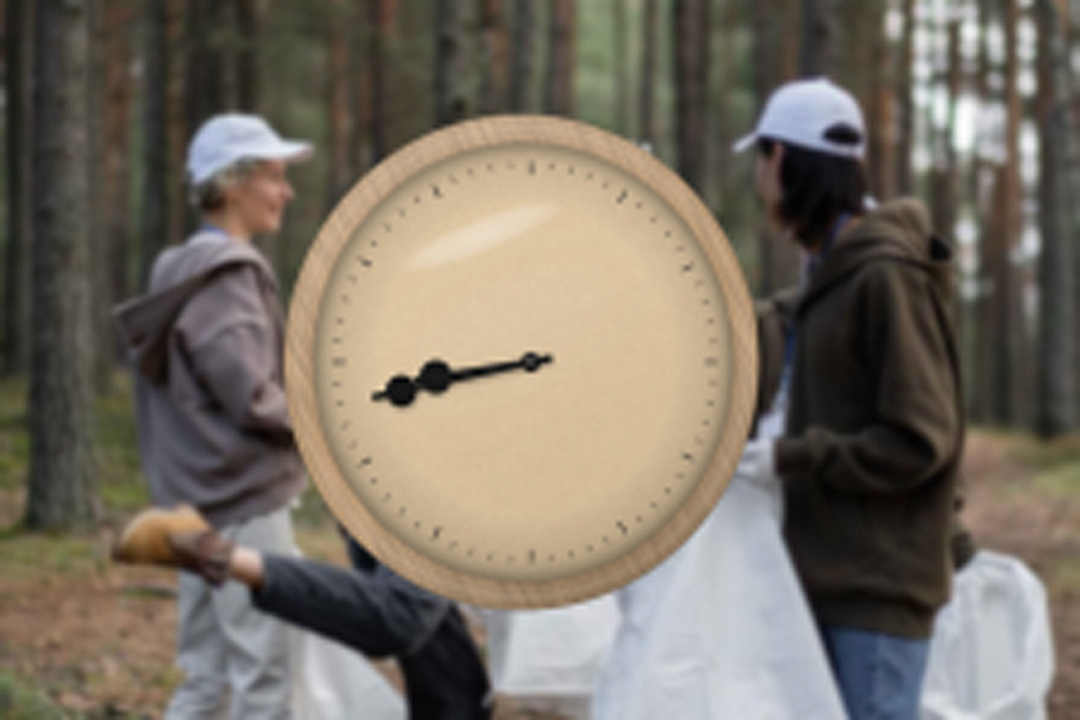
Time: {"hour": 8, "minute": 43}
